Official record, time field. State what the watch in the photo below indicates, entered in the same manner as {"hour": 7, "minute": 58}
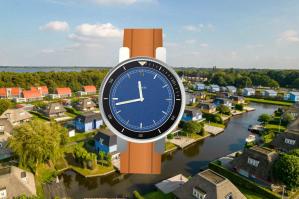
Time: {"hour": 11, "minute": 43}
